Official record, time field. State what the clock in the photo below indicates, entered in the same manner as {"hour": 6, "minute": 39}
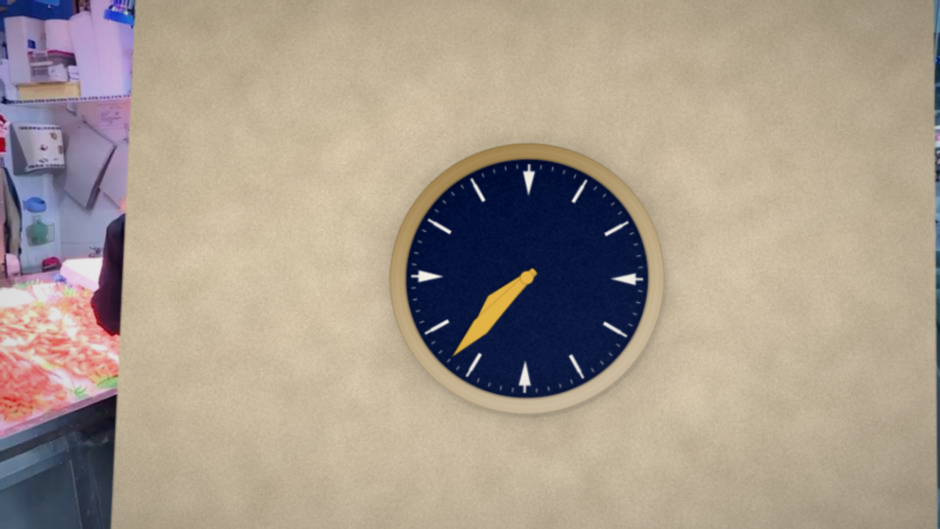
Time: {"hour": 7, "minute": 37}
